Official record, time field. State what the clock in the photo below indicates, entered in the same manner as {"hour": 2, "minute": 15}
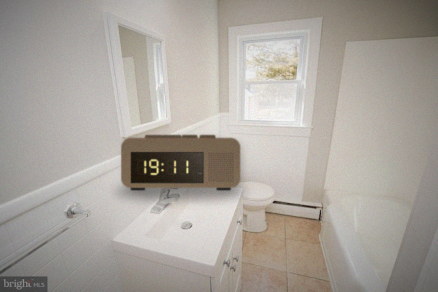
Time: {"hour": 19, "minute": 11}
